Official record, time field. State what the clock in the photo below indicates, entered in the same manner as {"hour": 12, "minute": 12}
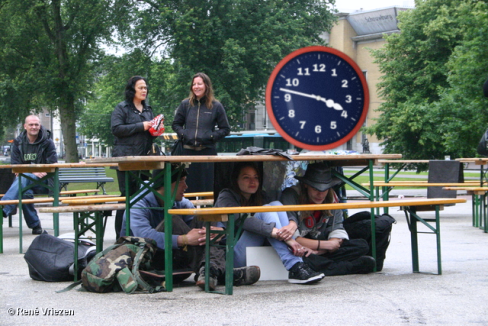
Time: {"hour": 3, "minute": 47}
